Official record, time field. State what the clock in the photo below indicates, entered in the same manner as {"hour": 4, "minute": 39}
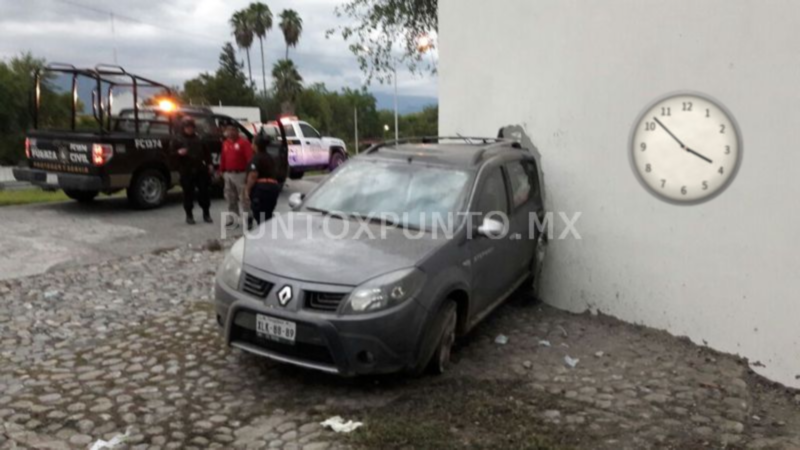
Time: {"hour": 3, "minute": 52}
